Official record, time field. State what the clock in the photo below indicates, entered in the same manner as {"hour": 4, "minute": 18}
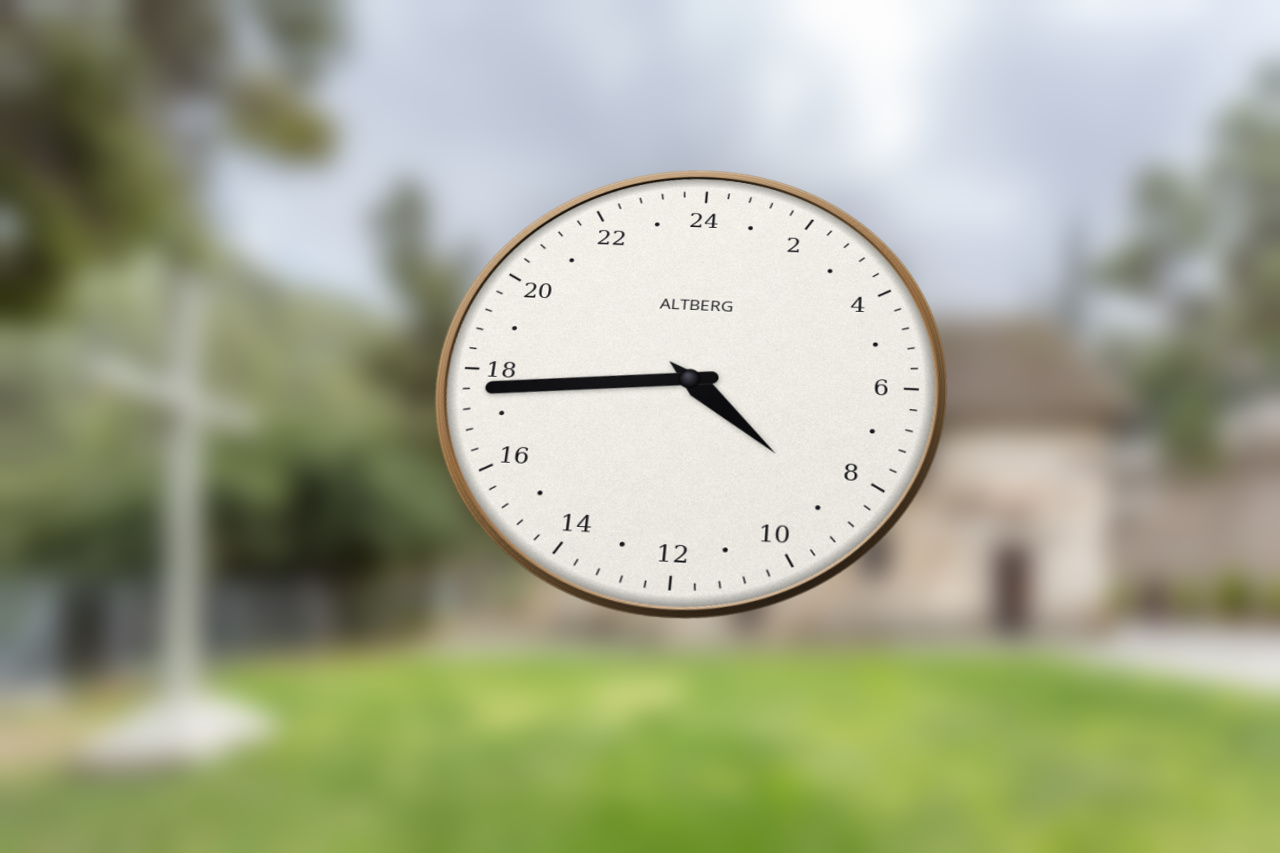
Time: {"hour": 8, "minute": 44}
